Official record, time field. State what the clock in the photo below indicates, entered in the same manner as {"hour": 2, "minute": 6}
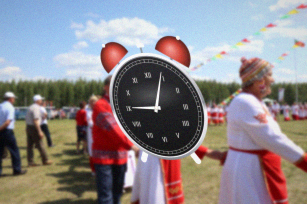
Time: {"hour": 9, "minute": 4}
